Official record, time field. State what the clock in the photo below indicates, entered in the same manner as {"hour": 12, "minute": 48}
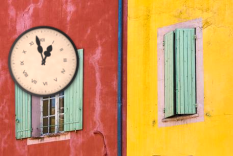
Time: {"hour": 12, "minute": 58}
